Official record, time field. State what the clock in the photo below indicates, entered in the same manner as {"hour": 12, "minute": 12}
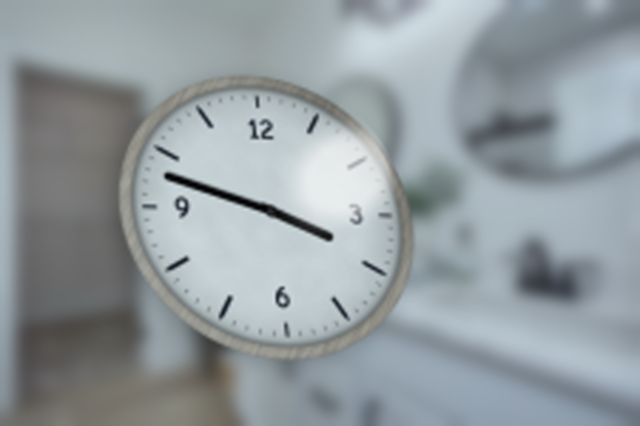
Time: {"hour": 3, "minute": 48}
